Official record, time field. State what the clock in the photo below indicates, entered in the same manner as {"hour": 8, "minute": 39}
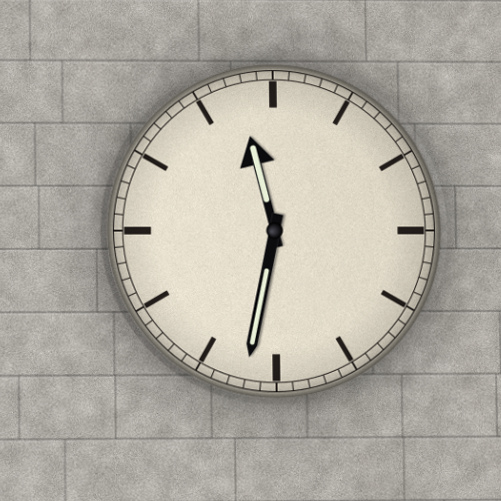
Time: {"hour": 11, "minute": 32}
